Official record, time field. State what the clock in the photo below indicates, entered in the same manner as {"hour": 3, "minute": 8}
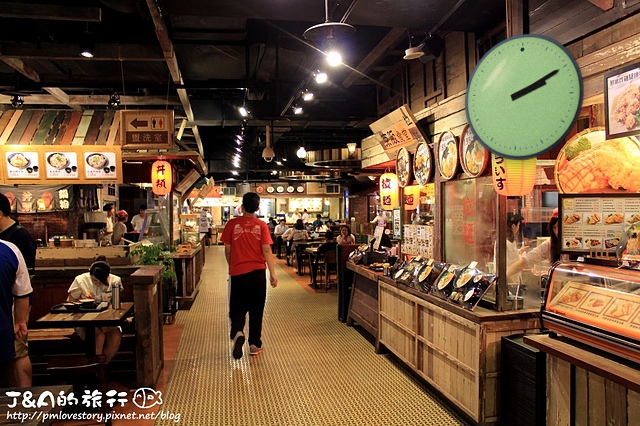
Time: {"hour": 2, "minute": 10}
